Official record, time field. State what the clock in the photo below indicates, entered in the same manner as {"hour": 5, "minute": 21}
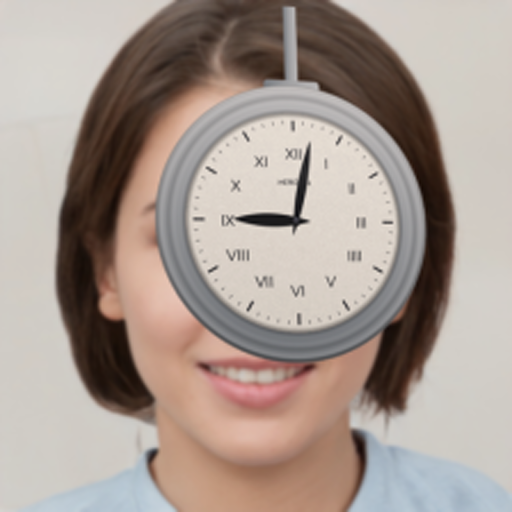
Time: {"hour": 9, "minute": 2}
